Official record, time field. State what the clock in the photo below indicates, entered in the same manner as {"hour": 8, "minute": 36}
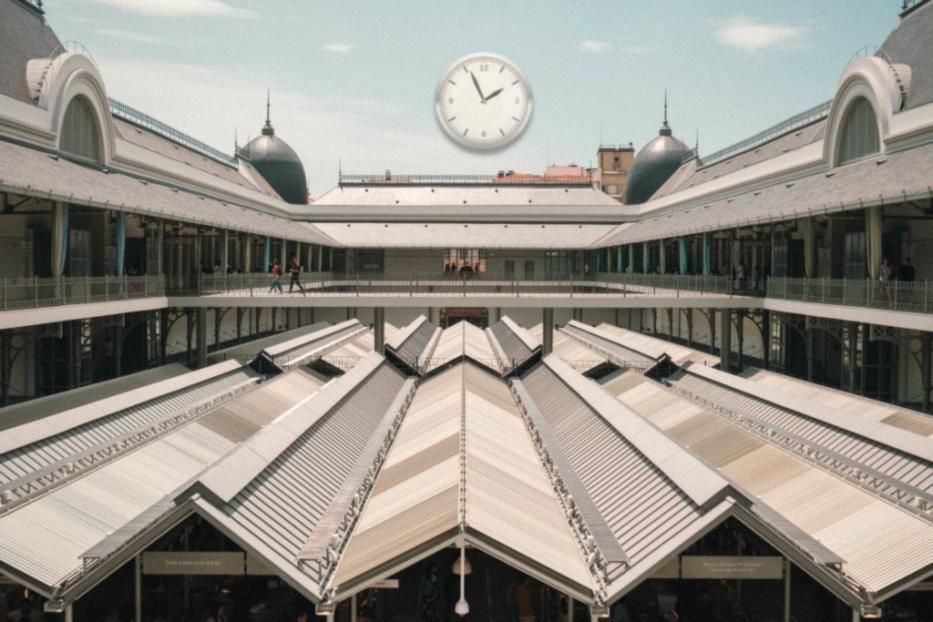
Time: {"hour": 1, "minute": 56}
